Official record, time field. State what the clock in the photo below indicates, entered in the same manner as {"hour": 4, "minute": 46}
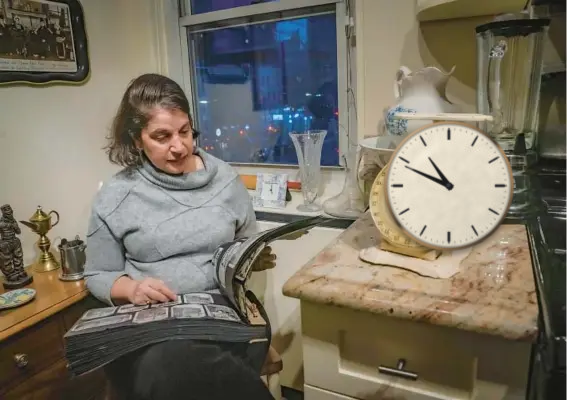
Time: {"hour": 10, "minute": 49}
